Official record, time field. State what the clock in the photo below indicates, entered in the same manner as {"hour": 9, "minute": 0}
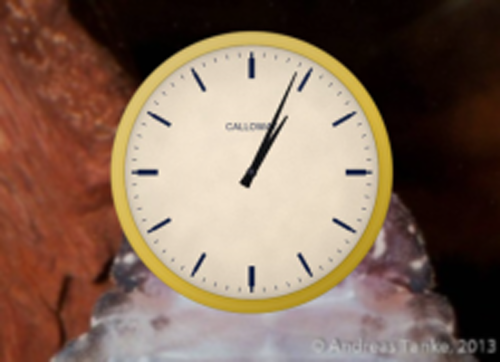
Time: {"hour": 1, "minute": 4}
